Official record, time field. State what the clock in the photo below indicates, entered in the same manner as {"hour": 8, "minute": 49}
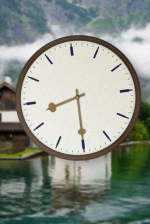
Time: {"hour": 8, "minute": 30}
